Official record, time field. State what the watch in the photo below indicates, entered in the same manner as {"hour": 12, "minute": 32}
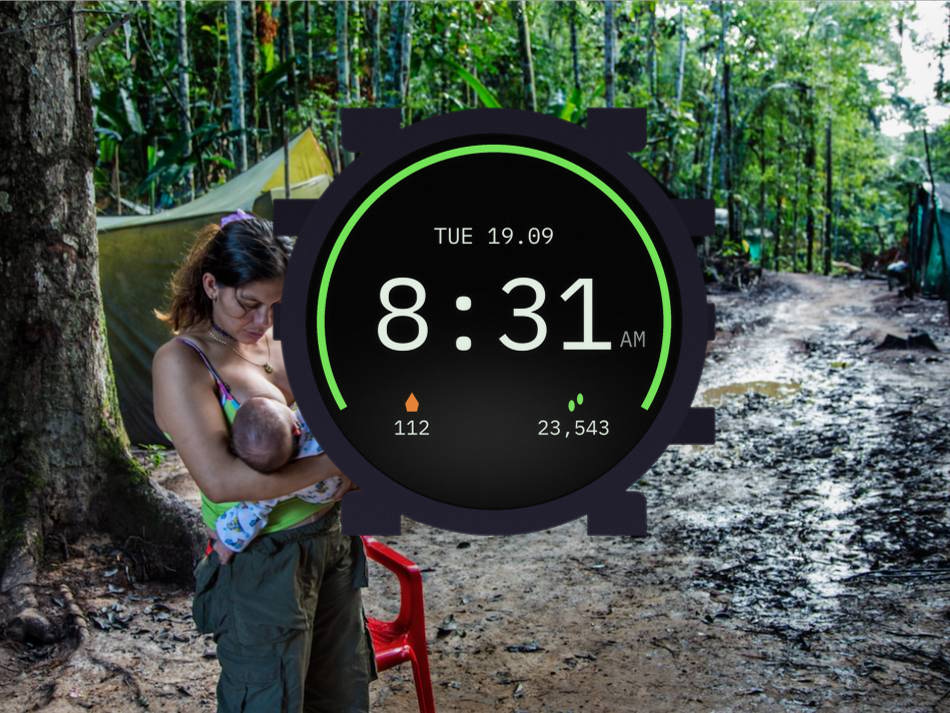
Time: {"hour": 8, "minute": 31}
